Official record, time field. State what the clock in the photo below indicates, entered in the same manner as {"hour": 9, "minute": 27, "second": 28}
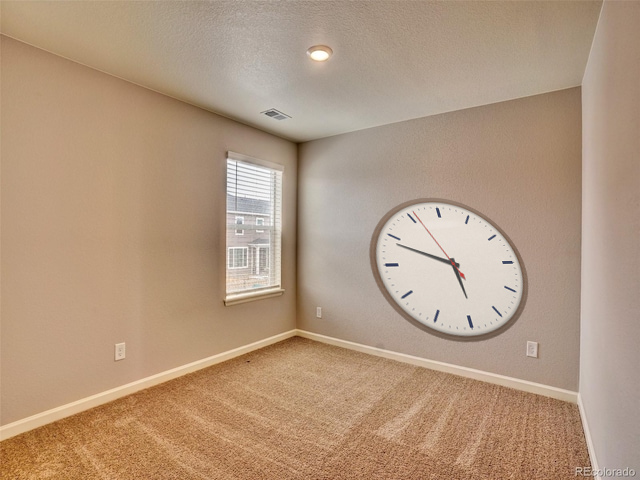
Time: {"hour": 5, "minute": 48, "second": 56}
